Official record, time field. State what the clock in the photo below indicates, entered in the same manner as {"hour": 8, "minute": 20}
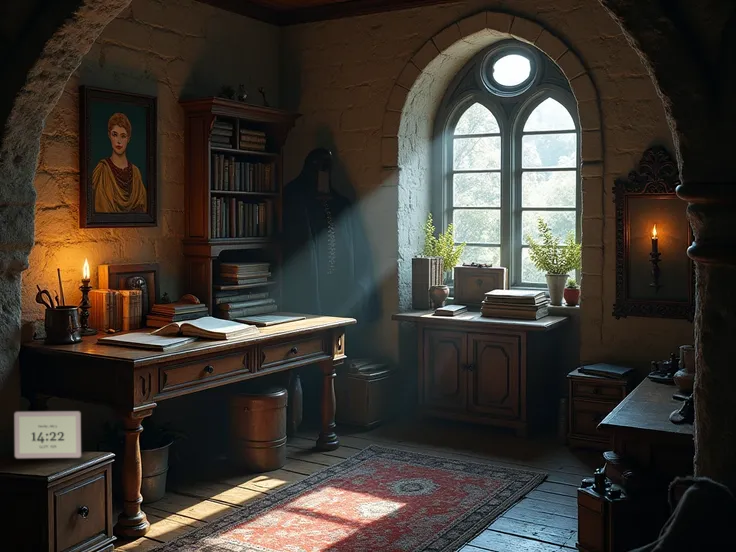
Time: {"hour": 14, "minute": 22}
